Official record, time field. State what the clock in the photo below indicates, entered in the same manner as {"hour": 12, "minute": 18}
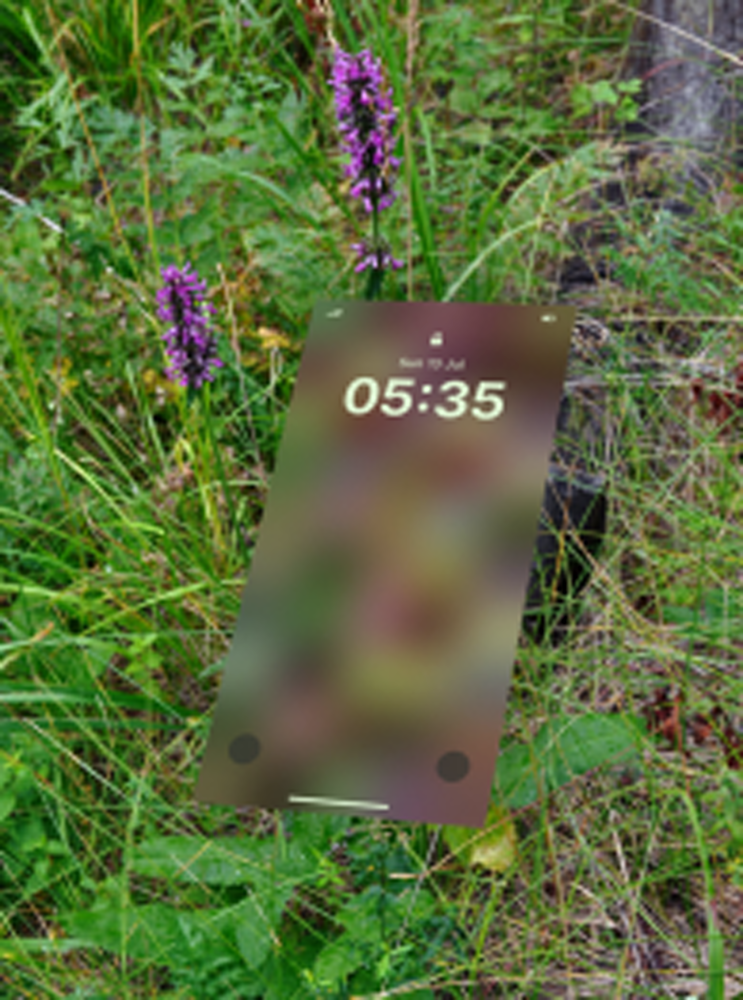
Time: {"hour": 5, "minute": 35}
